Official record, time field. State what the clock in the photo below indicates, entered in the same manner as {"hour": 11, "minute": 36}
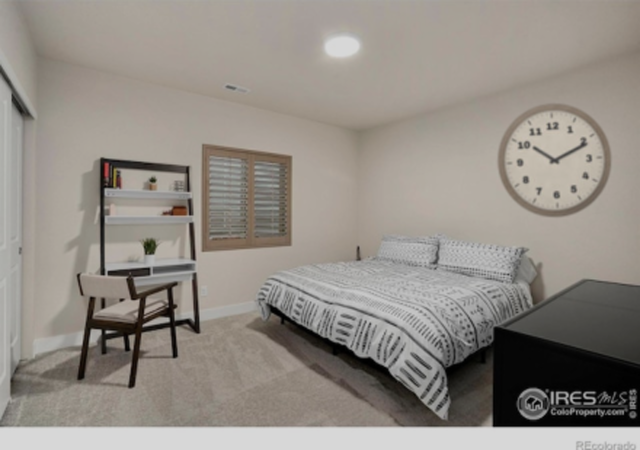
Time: {"hour": 10, "minute": 11}
